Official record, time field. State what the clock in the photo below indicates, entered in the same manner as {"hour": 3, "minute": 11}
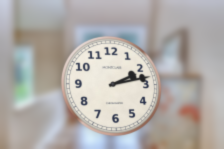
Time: {"hour": 2, "minute": 13}
